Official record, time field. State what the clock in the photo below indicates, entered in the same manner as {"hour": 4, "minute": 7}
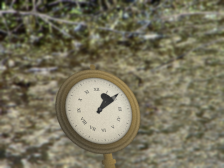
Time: {"hour": 1, "minute": 9}
